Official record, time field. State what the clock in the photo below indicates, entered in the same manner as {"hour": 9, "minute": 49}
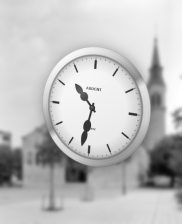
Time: {"hour": 10, "minute": 32}
